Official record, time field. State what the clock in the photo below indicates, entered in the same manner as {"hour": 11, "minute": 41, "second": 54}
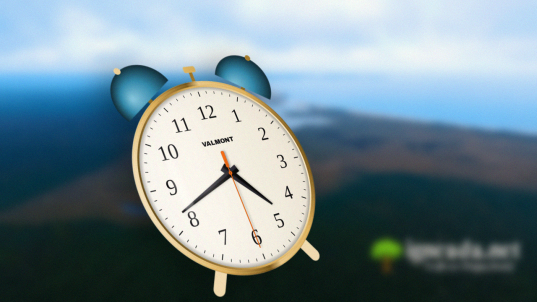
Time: {"hour": 4, "minute": 41, "second": 30}
